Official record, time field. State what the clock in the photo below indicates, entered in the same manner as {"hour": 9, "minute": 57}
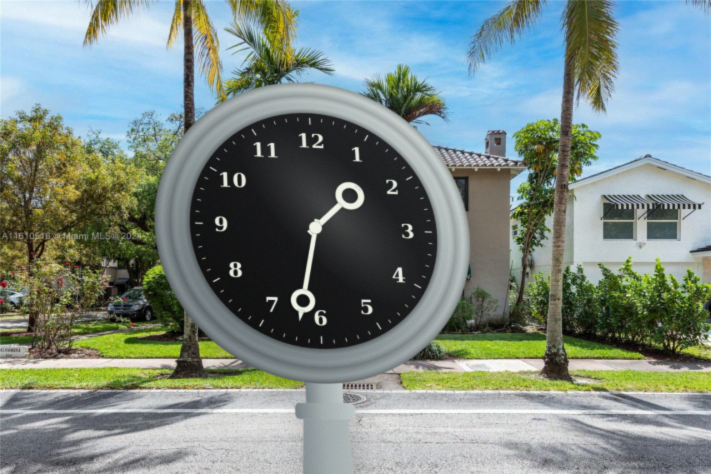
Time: {"hour": 1, "minute": 32}
